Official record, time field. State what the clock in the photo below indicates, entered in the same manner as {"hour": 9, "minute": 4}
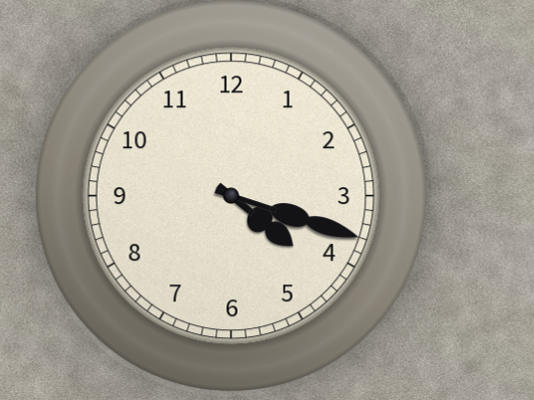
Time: {"hour": 4, "minute": 18}
